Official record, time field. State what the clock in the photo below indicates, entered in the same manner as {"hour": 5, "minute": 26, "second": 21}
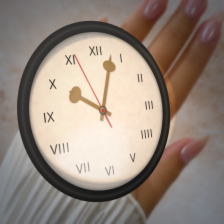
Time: {"hour": 10, "minute": 2, "second": 56}
